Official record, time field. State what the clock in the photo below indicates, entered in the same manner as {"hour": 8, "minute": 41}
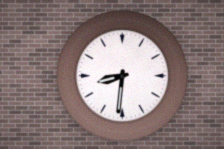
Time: {"hour": 8, "minute": 31}
